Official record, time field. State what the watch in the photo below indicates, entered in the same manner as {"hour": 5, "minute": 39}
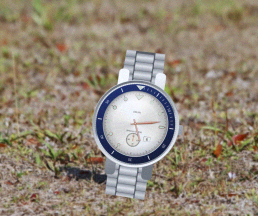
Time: {"hour": 5, "minute": 13}
